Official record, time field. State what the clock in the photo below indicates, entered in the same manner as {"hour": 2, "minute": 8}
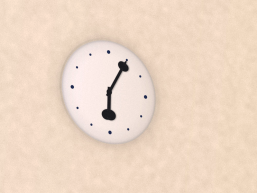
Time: {"hour": 6, "minute": 5}
